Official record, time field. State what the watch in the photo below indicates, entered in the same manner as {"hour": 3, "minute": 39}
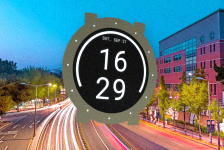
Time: {"hour": 16, "minute": 29}
